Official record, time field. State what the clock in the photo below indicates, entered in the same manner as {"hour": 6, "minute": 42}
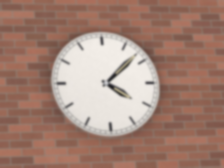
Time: {"hour": 4, "minute": 8}
